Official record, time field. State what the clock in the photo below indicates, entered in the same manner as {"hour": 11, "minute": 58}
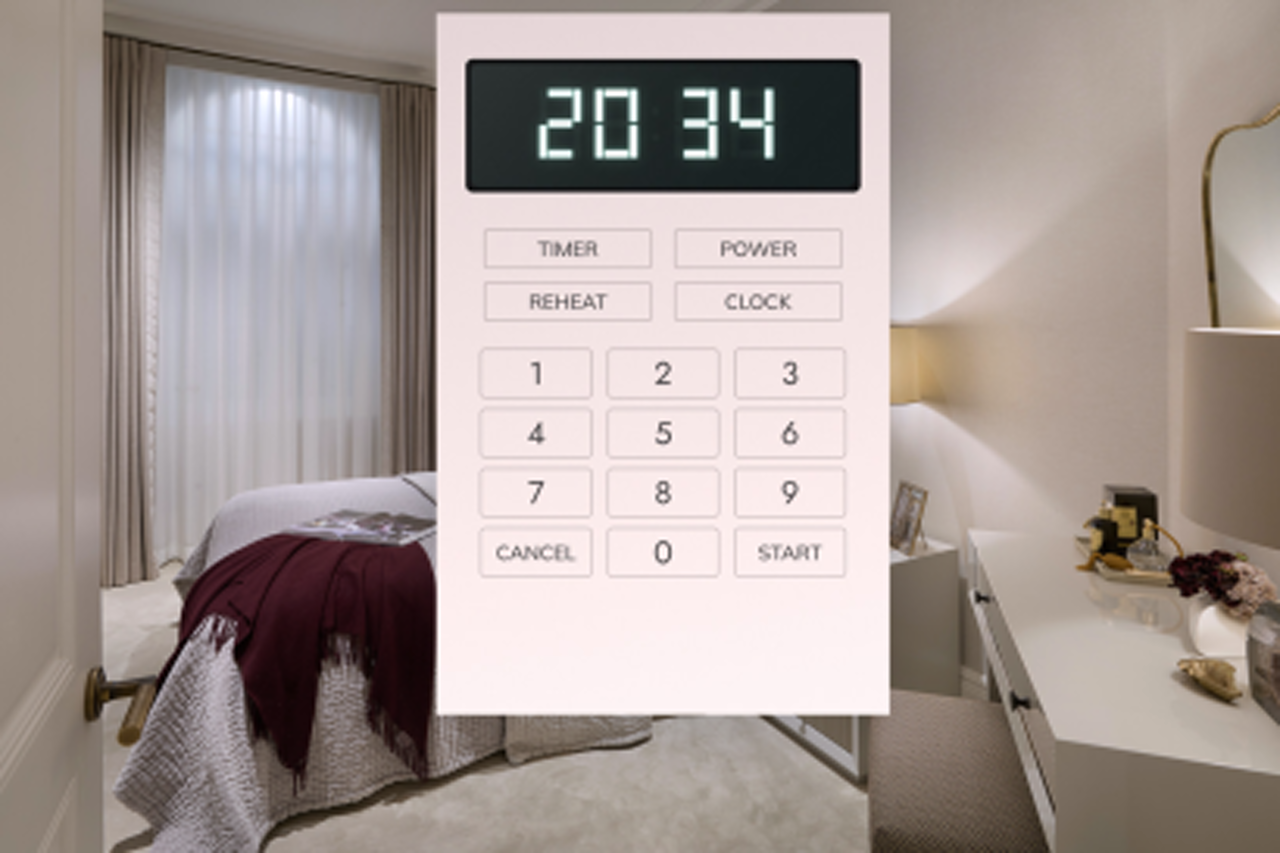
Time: {"hour": 20, "minute": 34}
